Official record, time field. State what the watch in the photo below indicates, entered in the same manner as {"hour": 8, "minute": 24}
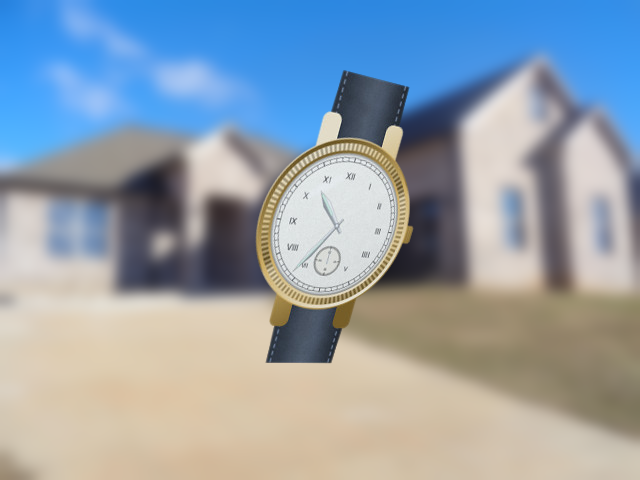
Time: {"hour": 10, "minute": 36}
